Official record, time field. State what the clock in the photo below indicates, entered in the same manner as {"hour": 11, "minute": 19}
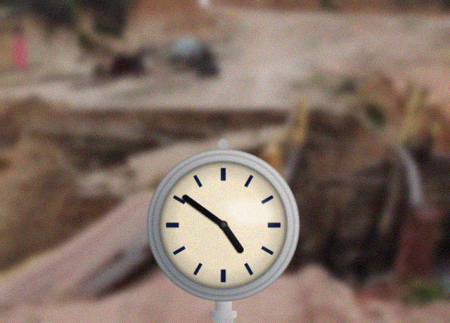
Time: {"hour": 4, "minute": 51}
